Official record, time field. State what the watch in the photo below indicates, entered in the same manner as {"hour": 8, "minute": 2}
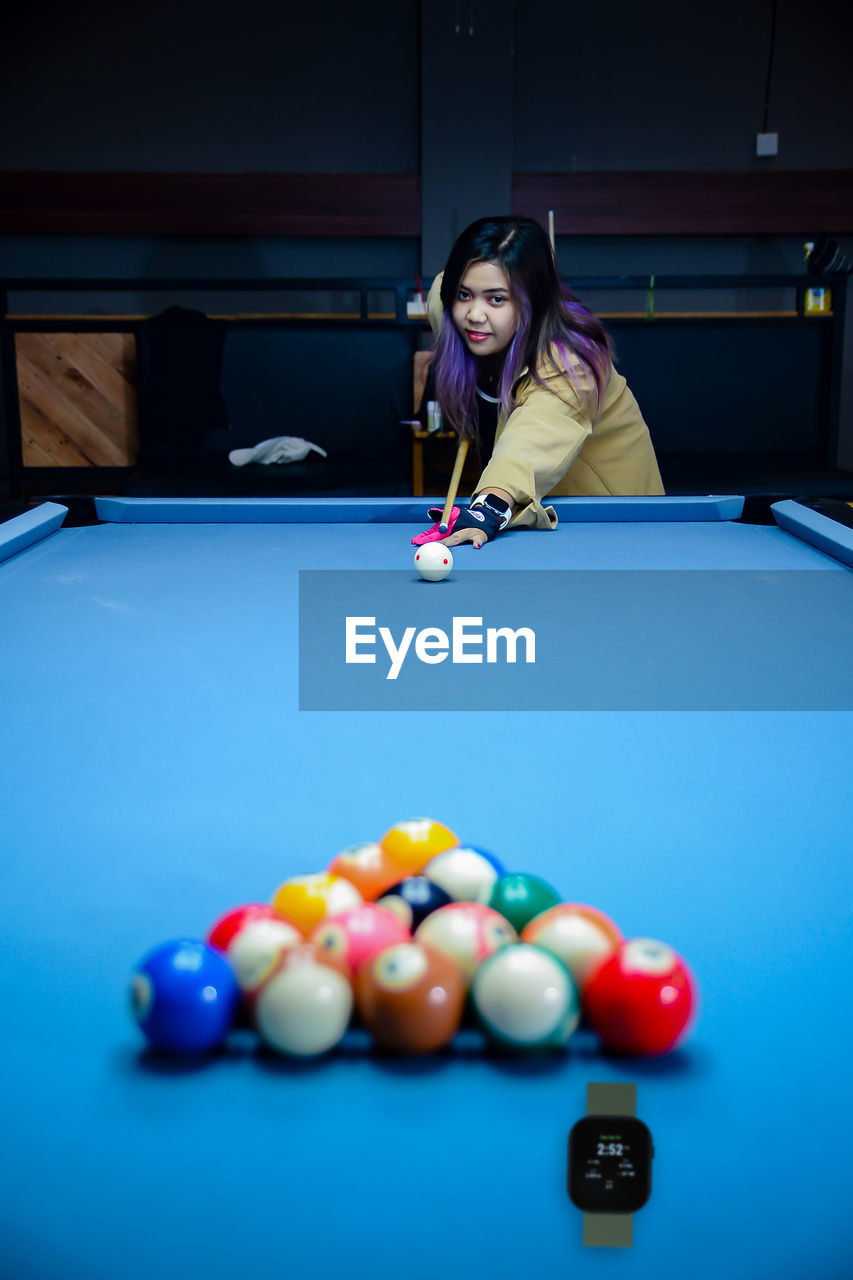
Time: {"hour": 2, "minute": 52}
